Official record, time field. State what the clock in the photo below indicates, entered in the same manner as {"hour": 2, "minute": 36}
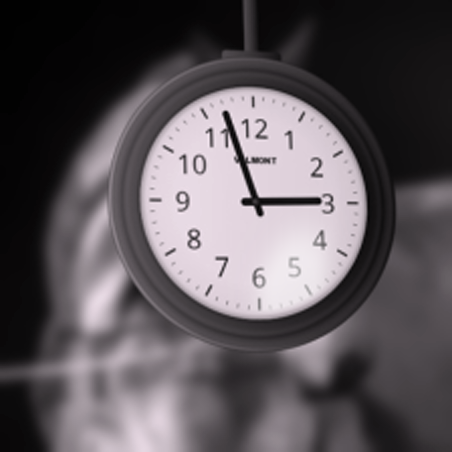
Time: {"hour": 2, "minute": 57}
